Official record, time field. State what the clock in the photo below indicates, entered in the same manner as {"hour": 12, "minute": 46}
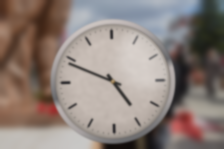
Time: {"hour": 4, "minute": 49}
